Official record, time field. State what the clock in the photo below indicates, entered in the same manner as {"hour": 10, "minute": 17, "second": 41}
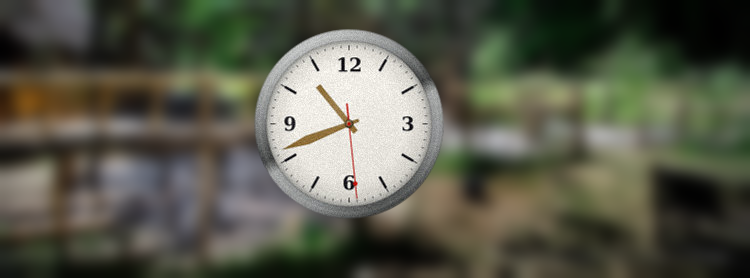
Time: {"hour": 10, "minute": 41, "second": 29}
